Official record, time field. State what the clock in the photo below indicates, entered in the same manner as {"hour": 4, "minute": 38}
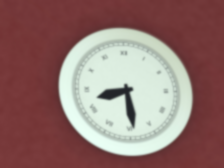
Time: {"hour": 8, "minute": 29}
